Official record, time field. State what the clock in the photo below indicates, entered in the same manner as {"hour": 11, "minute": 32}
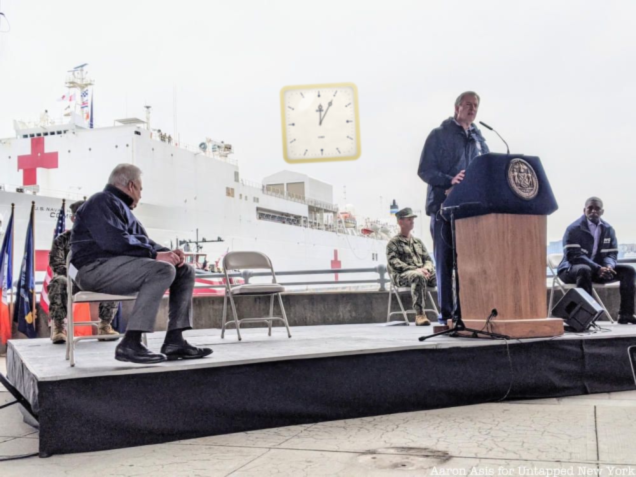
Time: {"hour": 12, "minute": 5}
